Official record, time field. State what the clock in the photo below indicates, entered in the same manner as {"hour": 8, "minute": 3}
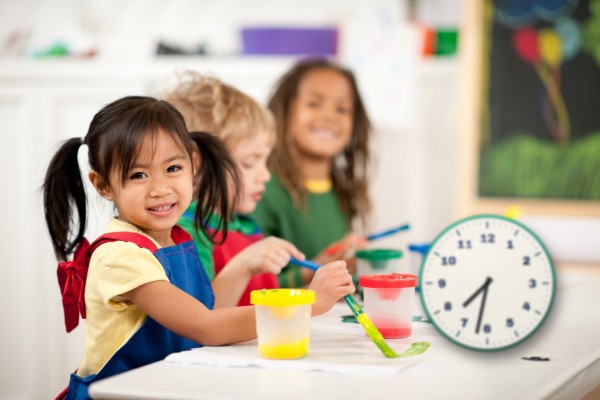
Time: {"hour": 7, "minute": 32}
